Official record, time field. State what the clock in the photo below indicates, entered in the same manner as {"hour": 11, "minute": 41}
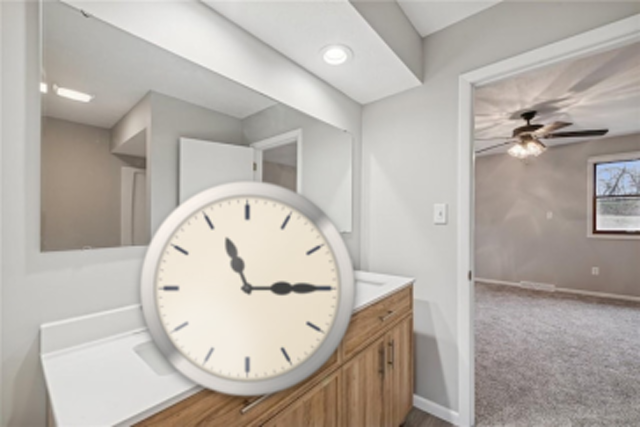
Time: {"hour": 11, "minute": 15}
